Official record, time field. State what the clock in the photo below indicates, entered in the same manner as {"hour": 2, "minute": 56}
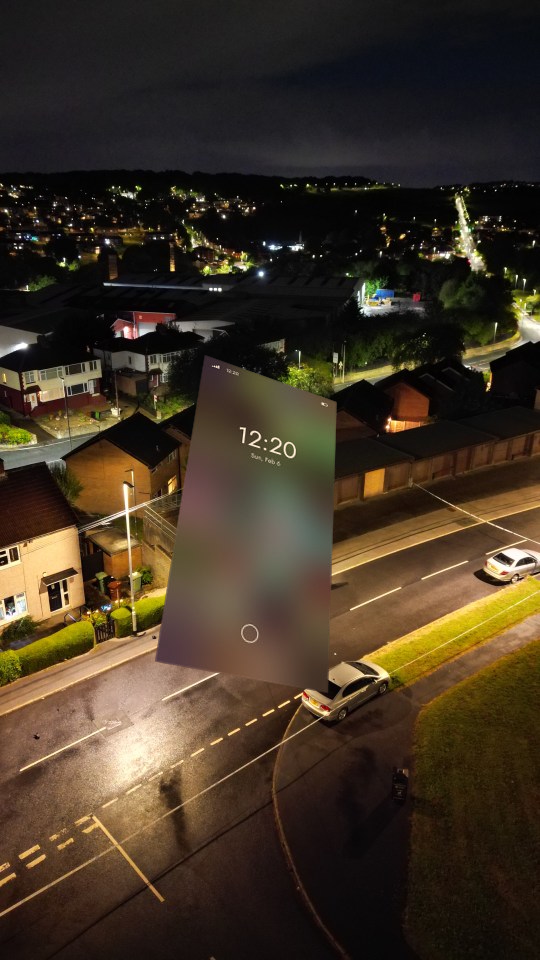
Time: {"hour": 12, "minute": 20}
